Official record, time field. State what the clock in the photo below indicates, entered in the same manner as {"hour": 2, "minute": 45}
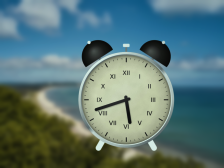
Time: {"hour": 5, "minute": 42}
